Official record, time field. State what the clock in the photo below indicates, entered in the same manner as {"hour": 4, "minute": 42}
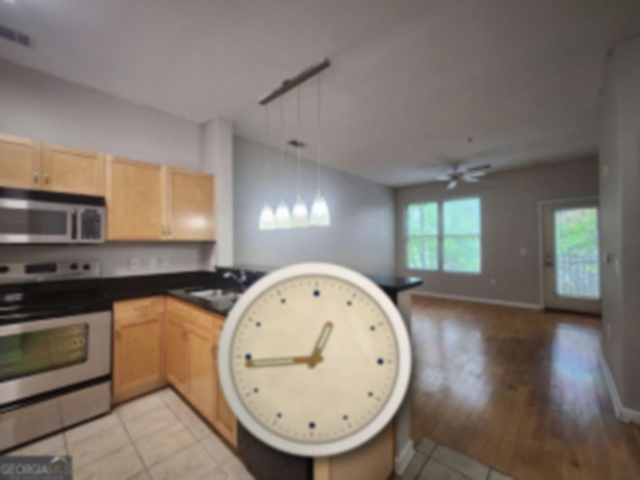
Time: {"hour": 12, "minute": 44}
